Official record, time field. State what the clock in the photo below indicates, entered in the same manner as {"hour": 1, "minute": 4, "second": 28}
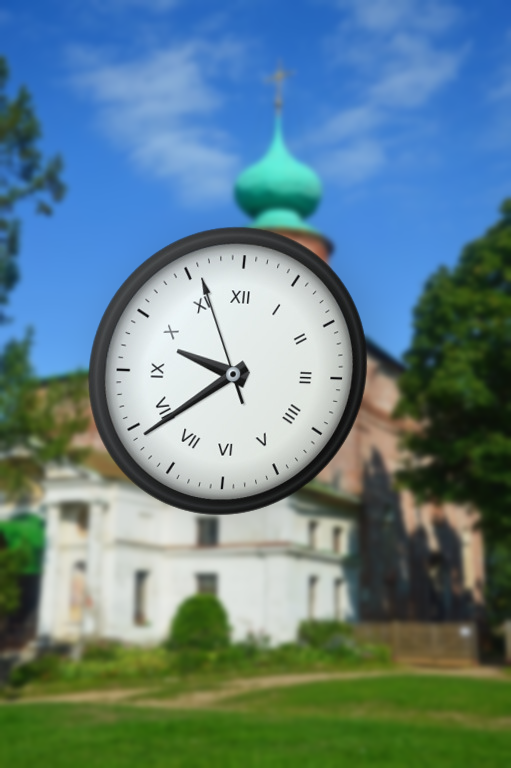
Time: {"hour": 9, "minute": 38, "second": 56}
